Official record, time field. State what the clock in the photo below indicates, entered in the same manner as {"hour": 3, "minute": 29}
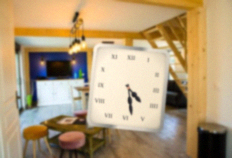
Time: {"hour": 4, "minute": 28}
